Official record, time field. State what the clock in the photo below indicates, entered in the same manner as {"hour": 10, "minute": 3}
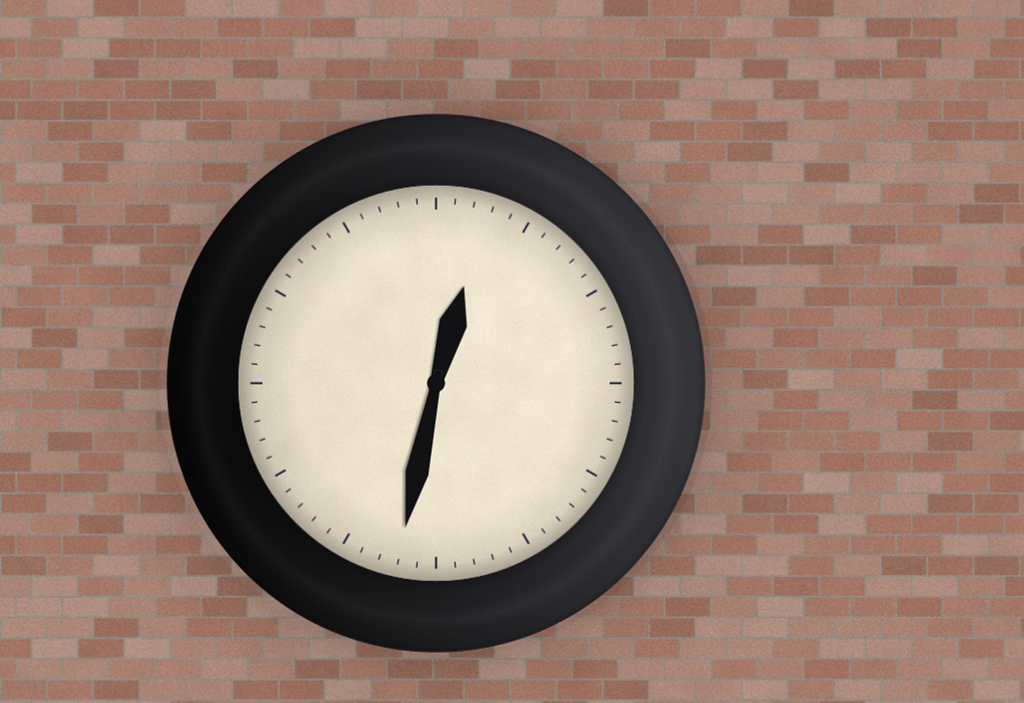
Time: {"hour": 12, "minute": 32}
